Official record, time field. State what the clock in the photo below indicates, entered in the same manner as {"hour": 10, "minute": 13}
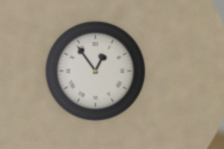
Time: {"hour": 12, "minute": 54}
